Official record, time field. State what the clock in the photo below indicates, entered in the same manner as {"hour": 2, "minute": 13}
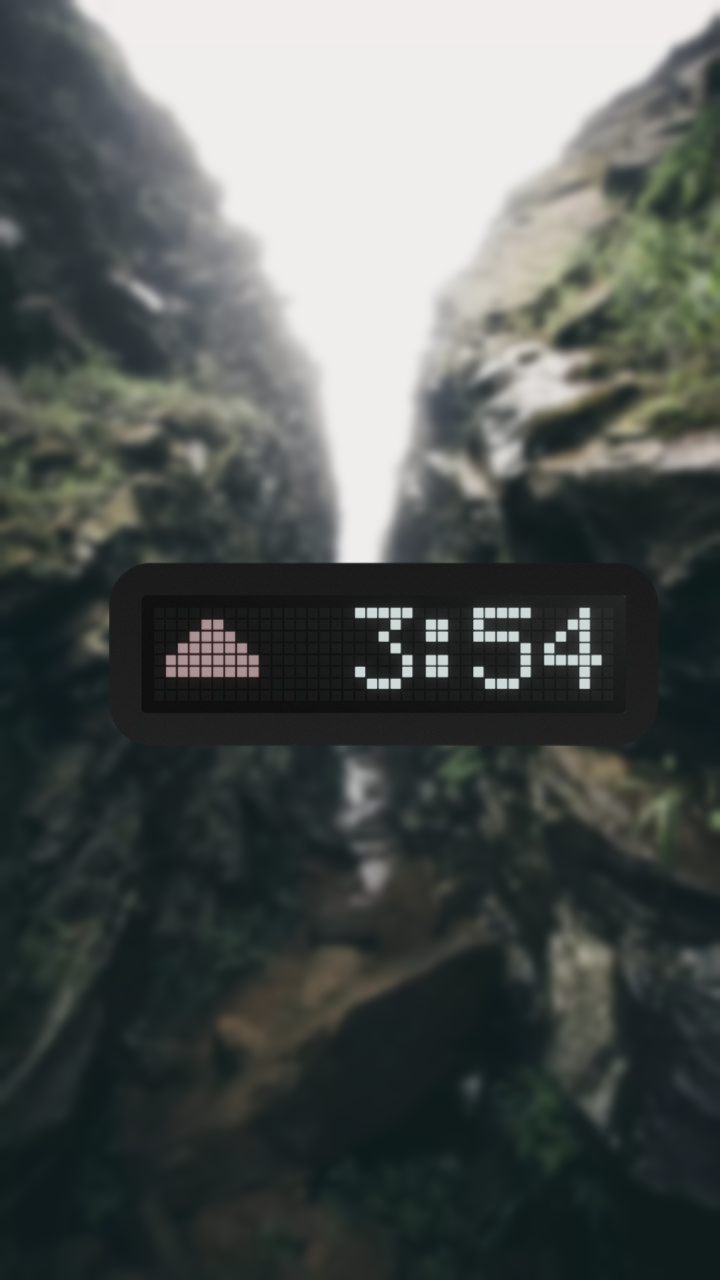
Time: {"hour": 3, "minute": 54}
